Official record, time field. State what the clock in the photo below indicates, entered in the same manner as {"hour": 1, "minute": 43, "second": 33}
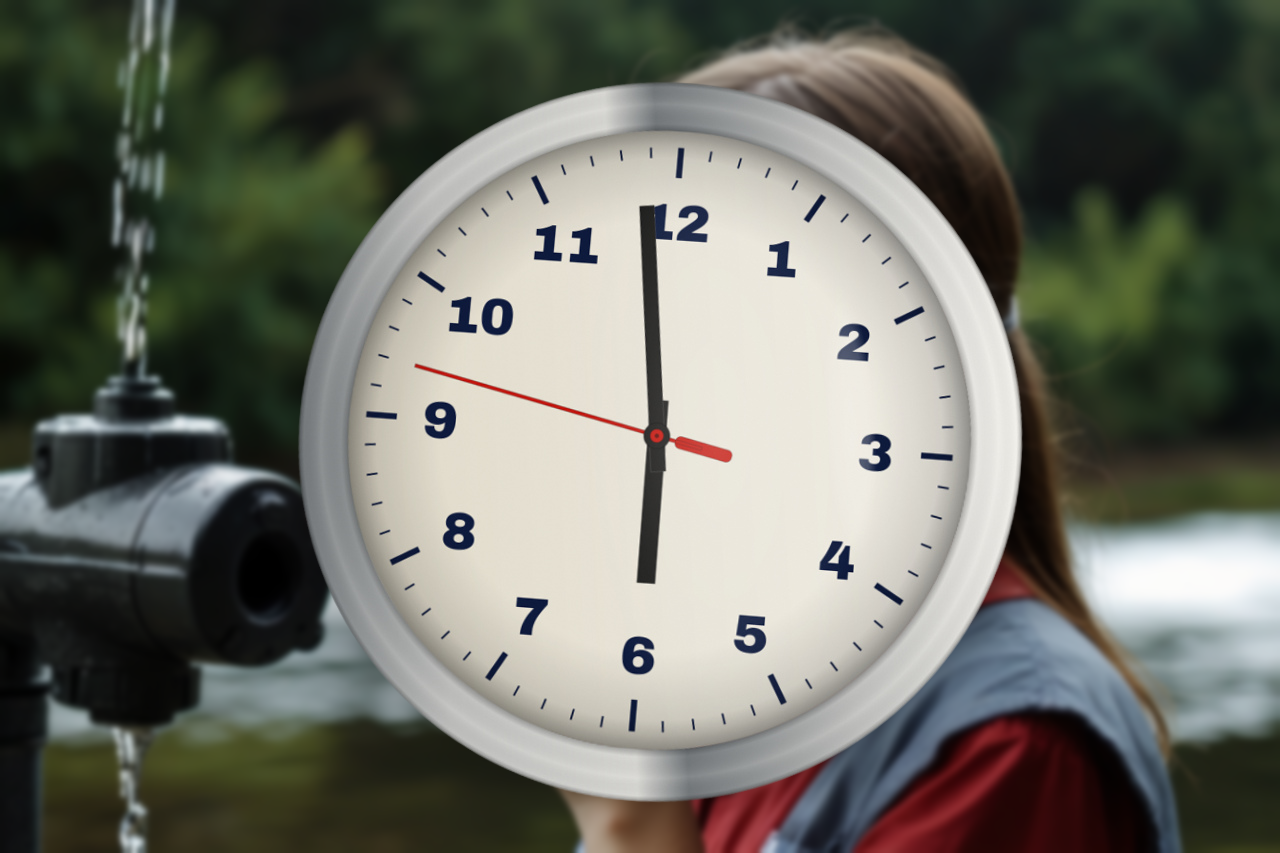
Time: {"hour": 5, "minute": 58, "second": 47}
